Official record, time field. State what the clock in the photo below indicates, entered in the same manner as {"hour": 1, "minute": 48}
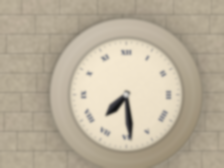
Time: {"hour": 7, "minute": 29}
